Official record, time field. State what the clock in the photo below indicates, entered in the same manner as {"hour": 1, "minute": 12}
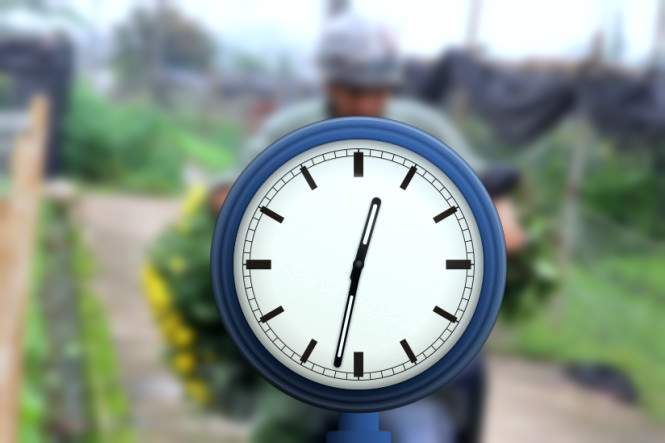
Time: {"hour": 12, "minute": 32}
